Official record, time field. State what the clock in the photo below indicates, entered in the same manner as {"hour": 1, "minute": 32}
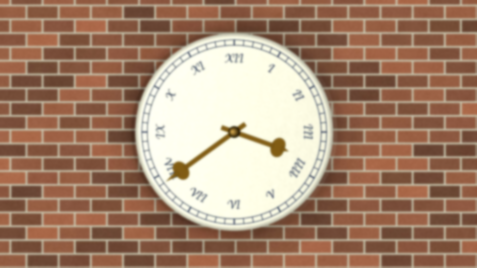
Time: {"hour": 3, "minute": 39}
